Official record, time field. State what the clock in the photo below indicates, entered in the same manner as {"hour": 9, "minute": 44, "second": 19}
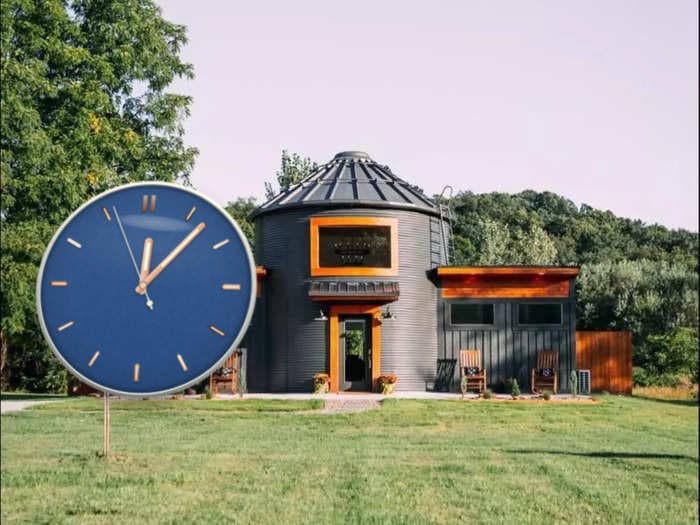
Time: {"hour": 12, "minute": 6, "second": 56}
